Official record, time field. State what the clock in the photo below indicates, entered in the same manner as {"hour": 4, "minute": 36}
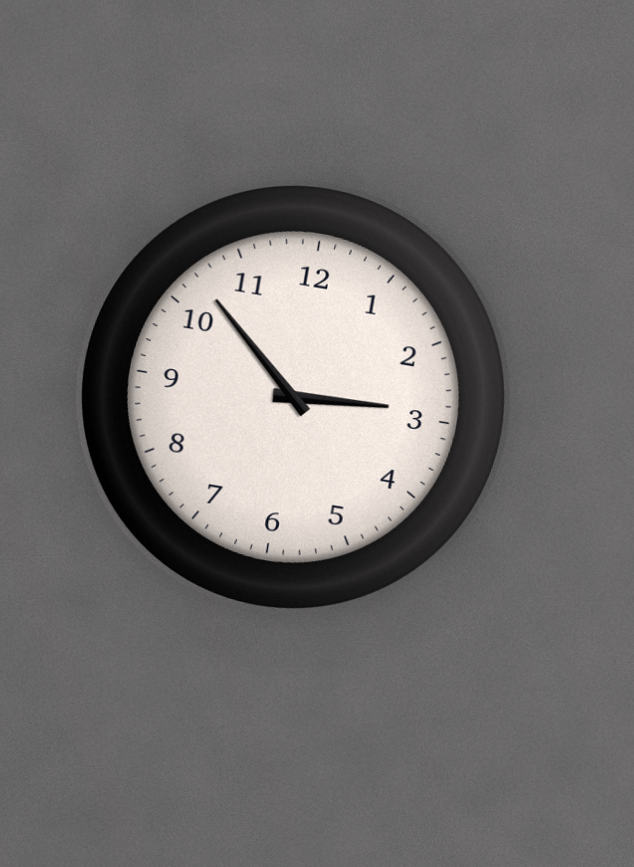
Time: {"hour": 2, "minute": 52}
